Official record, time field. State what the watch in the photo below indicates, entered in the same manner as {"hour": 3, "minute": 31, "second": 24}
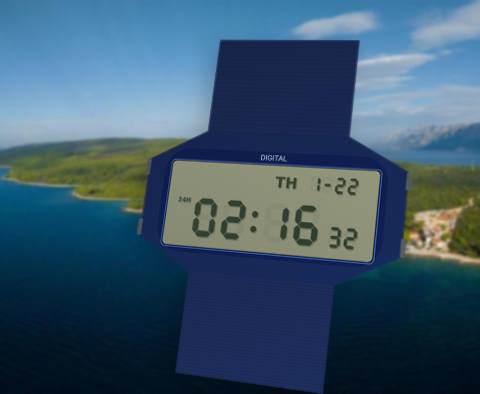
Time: {"hour": 2, "minute": 16, "second": 32}
